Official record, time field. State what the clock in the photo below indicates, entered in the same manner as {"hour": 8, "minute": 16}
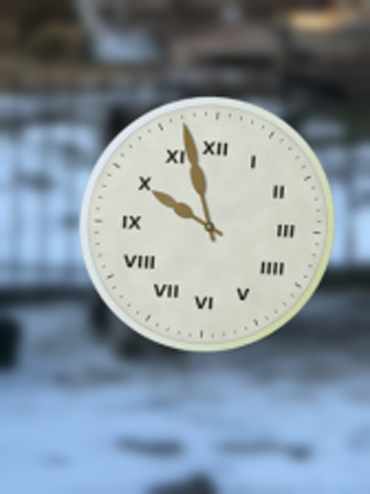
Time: {"hour": 9, "minute": 57}
